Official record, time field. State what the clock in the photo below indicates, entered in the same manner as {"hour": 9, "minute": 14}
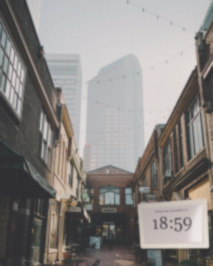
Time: {"hour": 18, "minute": 59}
